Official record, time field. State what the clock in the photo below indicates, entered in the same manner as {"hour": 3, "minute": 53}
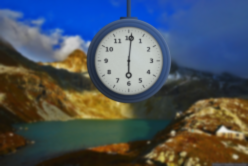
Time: {"hour": 6, "minute": 1}
